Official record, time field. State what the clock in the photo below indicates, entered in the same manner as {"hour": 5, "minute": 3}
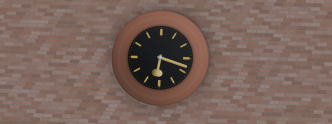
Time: {"hour": 6, "minute": 18}
